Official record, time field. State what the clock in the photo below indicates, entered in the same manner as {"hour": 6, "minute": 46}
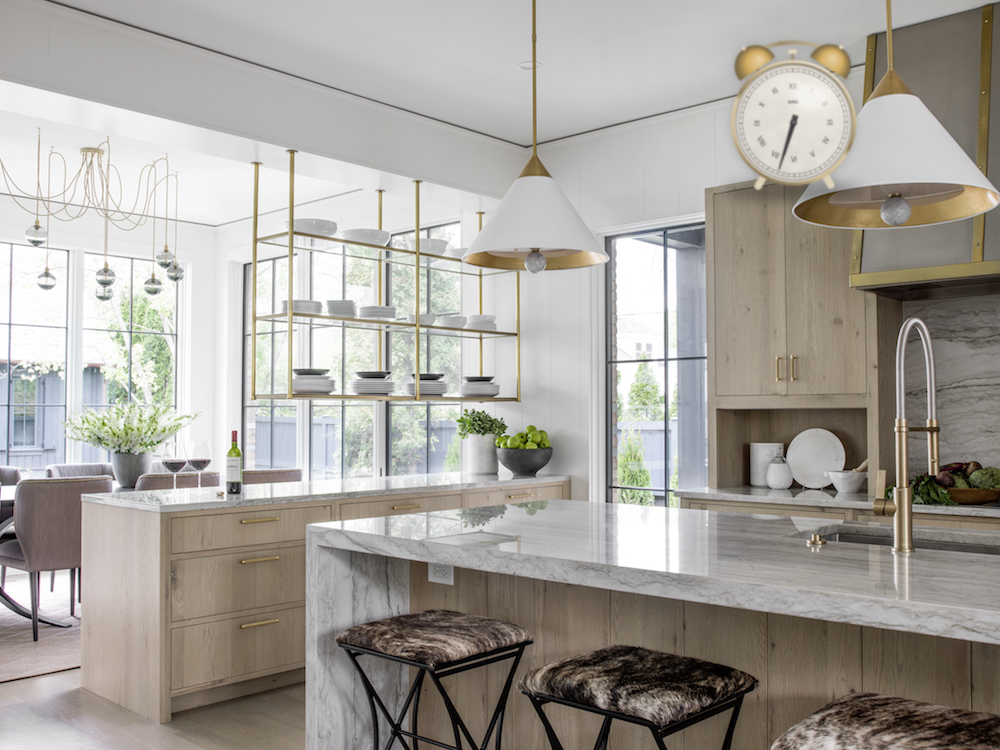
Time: {"hour": 6, "minute": 33}
